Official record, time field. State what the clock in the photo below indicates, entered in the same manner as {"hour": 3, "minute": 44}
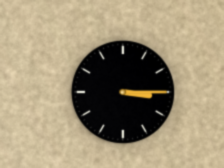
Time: {"hour": 3, "minute": 15}
